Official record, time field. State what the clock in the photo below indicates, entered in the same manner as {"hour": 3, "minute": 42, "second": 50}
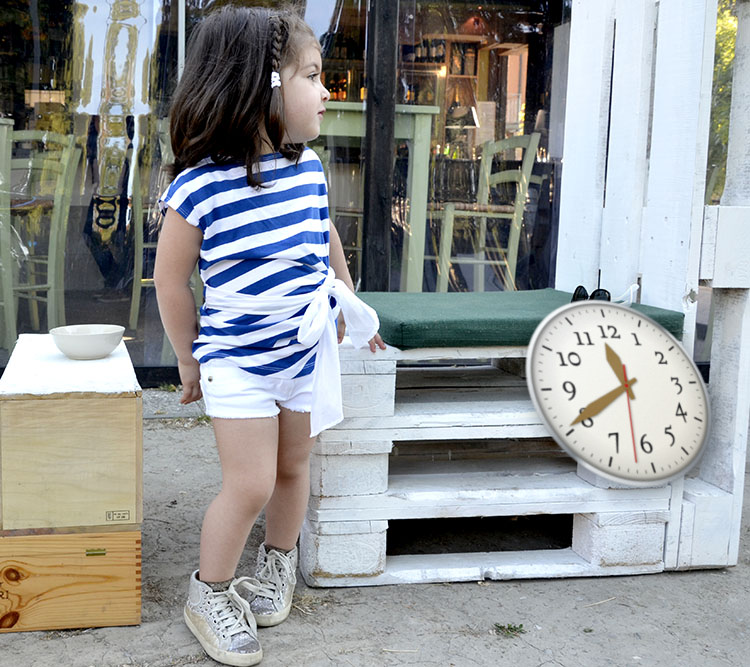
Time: {"hour": 11, "minute": 40, "second": 32}
